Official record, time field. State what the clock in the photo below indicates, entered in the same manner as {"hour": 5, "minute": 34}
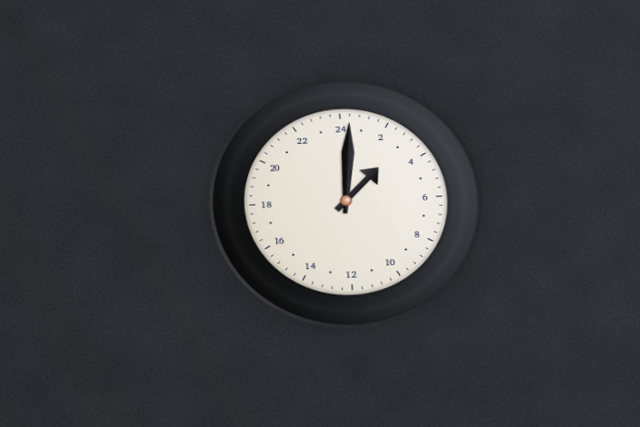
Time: {"hour": 3, "minute": 1}
